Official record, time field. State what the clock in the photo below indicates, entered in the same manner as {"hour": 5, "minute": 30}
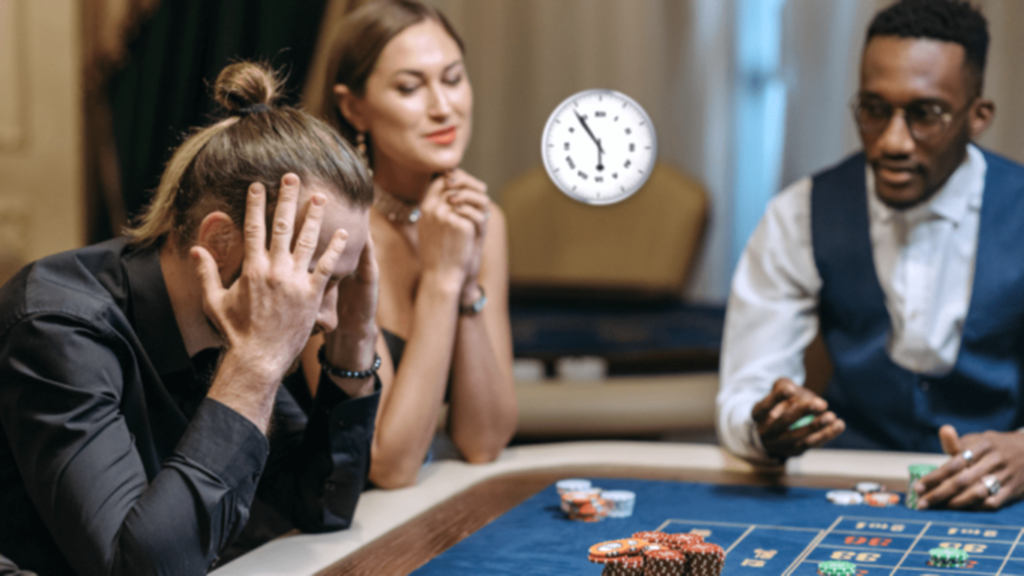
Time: {"hour": 5, "minute": 54}
